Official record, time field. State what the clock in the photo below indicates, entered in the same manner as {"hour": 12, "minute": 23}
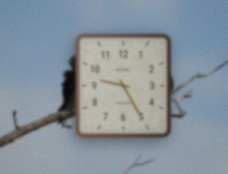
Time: {"hour": 9, "minute": 25}
